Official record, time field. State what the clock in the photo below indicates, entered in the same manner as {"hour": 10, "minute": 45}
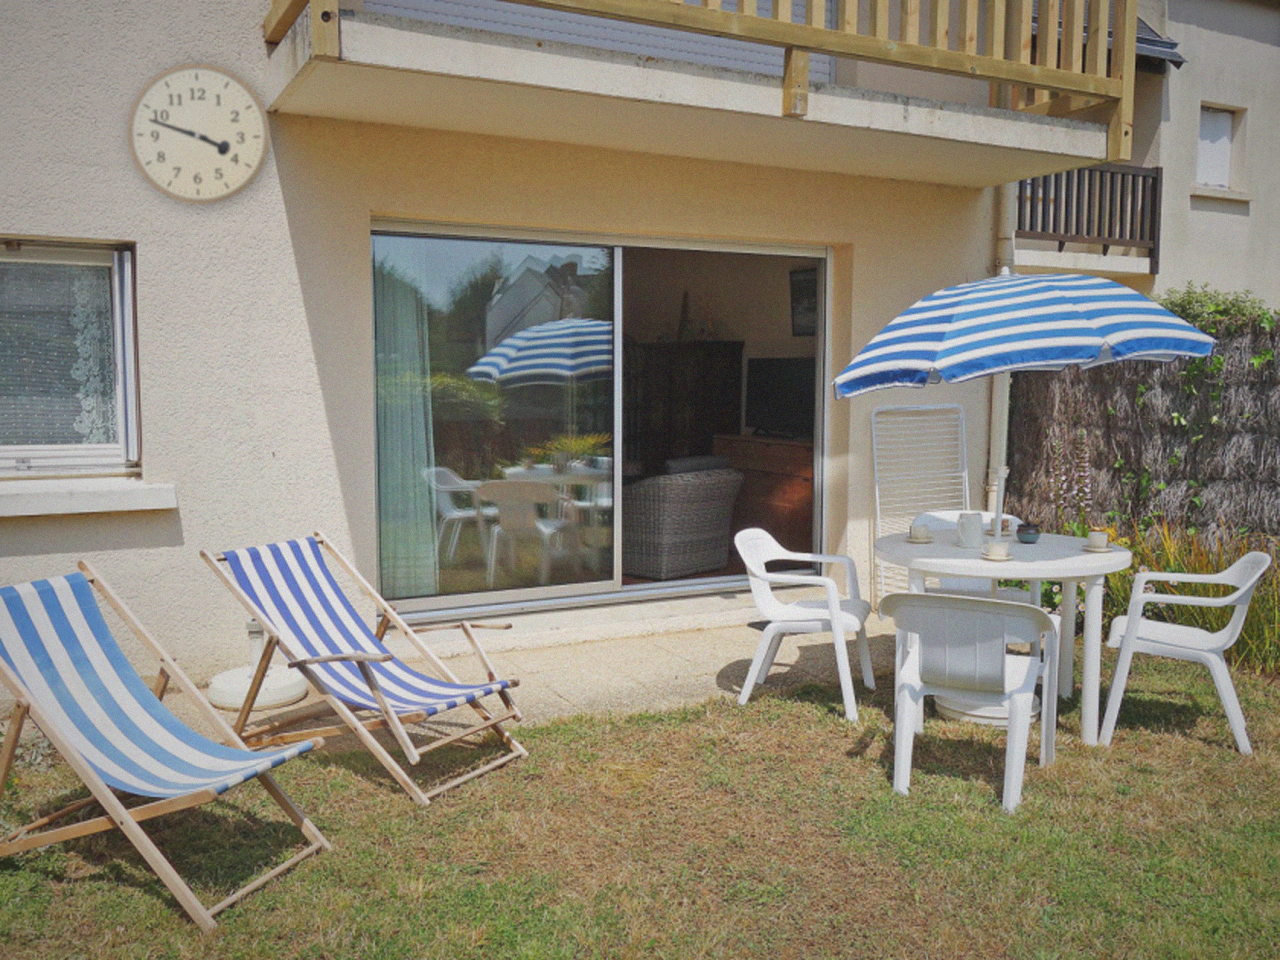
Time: {"hour": 3, "minute": 48}
